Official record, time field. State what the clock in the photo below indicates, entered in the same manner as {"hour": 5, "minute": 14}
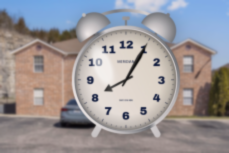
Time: {"hour": 8, "minute": 5}
